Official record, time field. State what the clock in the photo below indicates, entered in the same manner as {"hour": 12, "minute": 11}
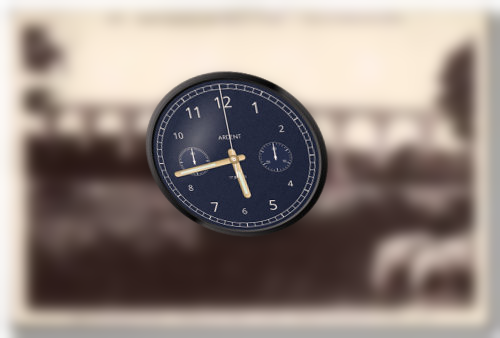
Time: {"hour": 5, "minute": 43}
